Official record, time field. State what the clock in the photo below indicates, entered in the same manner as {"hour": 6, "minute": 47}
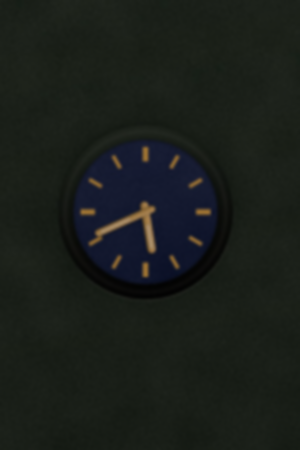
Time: {"hour": 5, "minute": 41}
